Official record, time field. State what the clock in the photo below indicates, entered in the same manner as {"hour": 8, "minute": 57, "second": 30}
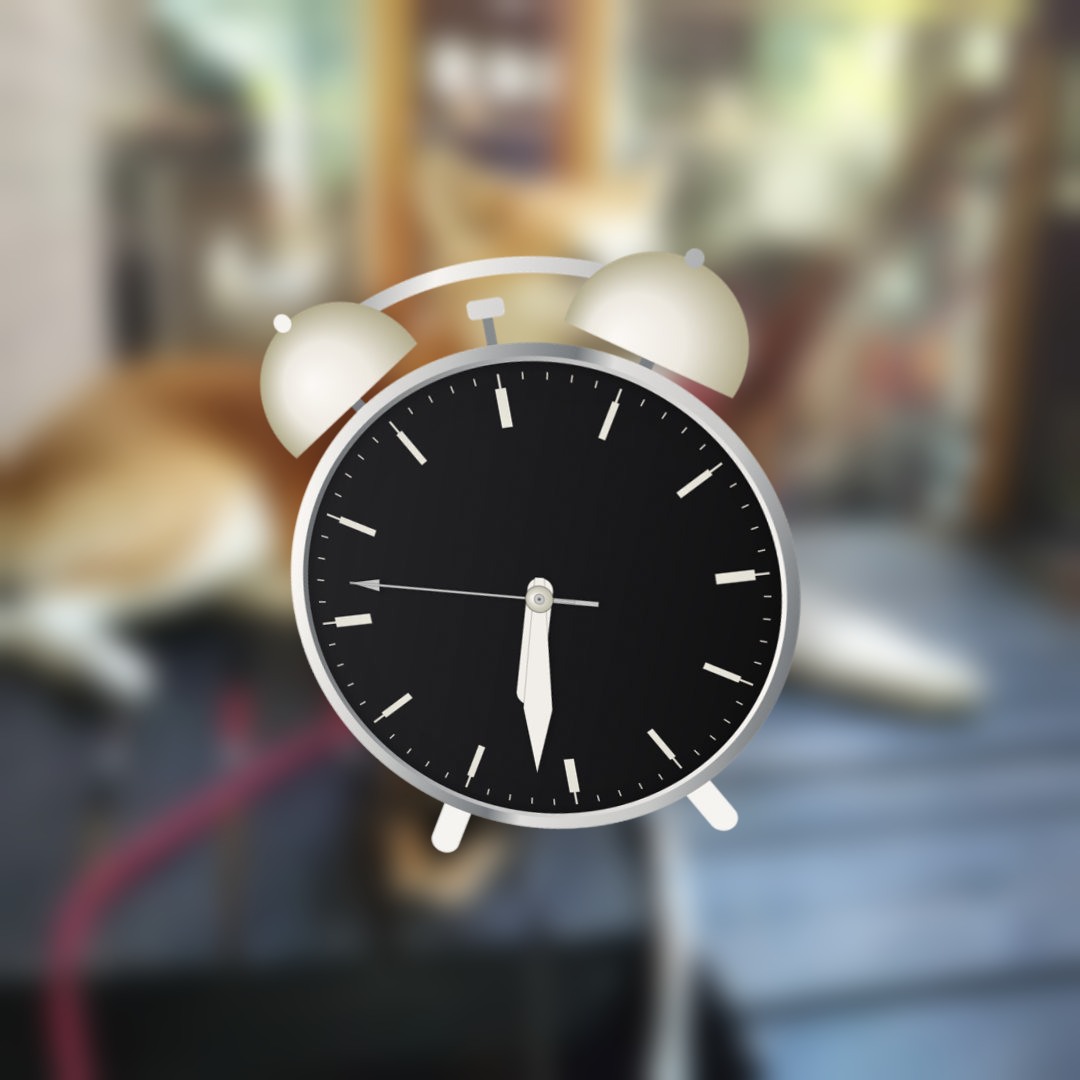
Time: {"hour": 6, "minute": 31, "second": 47}
